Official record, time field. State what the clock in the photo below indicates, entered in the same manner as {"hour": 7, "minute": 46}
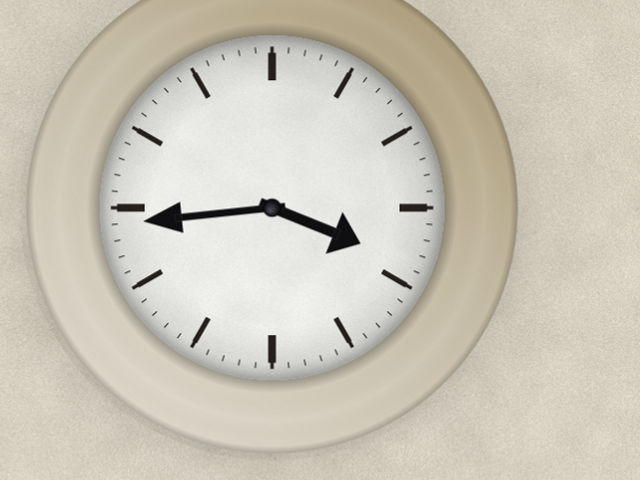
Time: {"hour": 3, "minute": 44}
